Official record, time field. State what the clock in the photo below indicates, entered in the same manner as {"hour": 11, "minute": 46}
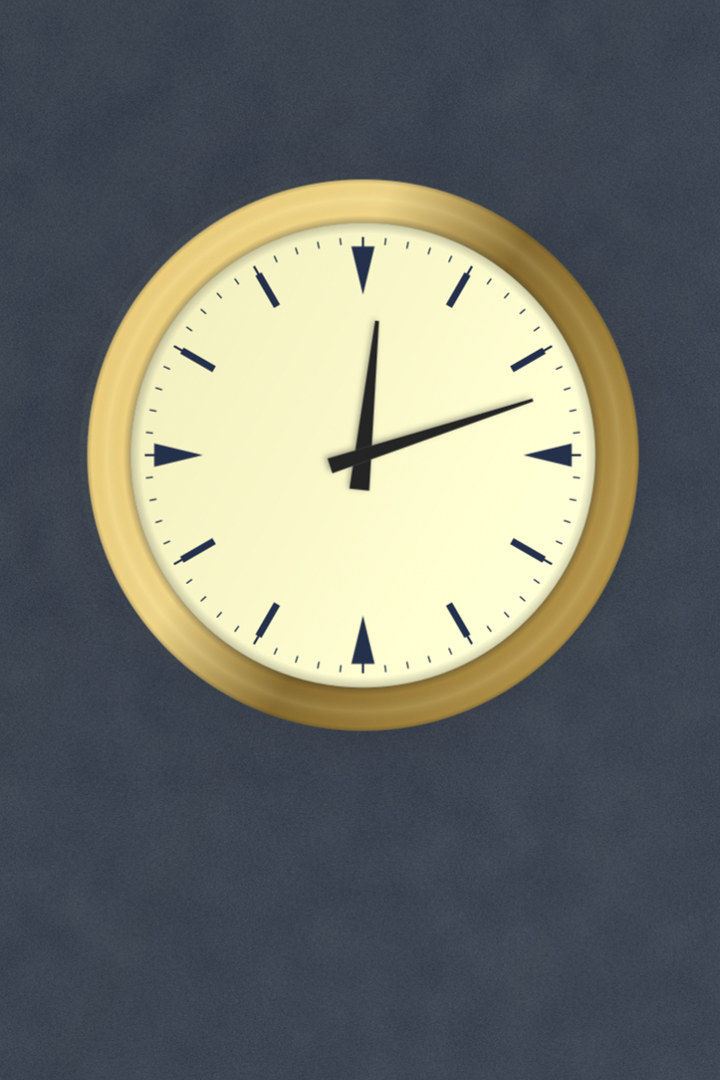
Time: {"hour": 12, "minute": 12}
